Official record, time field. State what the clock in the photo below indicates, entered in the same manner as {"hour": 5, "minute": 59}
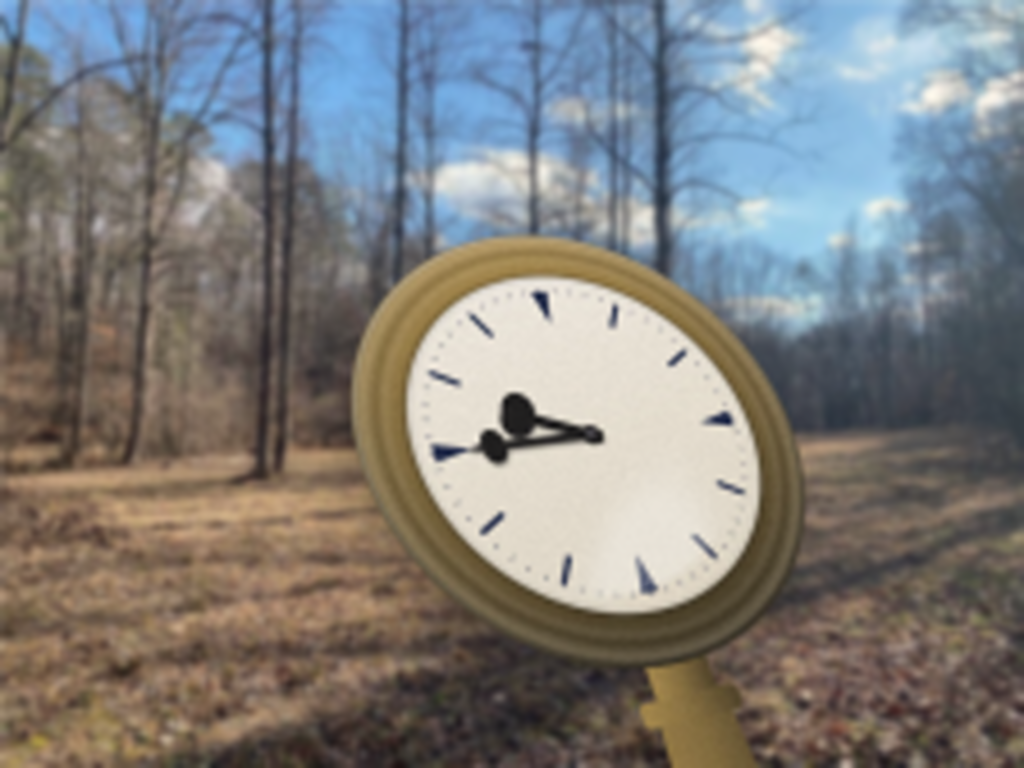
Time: {"hour": 9, "minute": 45}
